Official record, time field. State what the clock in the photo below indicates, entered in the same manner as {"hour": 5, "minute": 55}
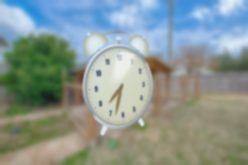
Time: {"hour": 7, "minute": 33}
